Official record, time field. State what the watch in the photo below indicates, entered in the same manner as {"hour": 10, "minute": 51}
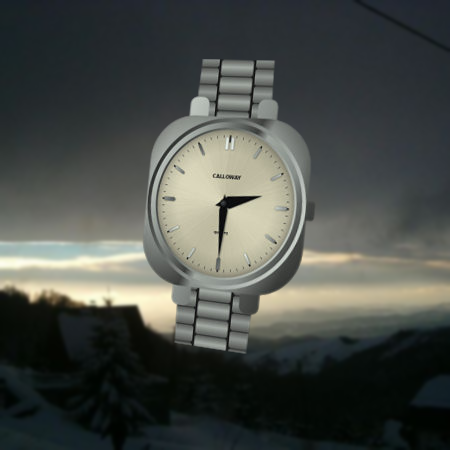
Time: {"hour": 2, "minute": 30}
